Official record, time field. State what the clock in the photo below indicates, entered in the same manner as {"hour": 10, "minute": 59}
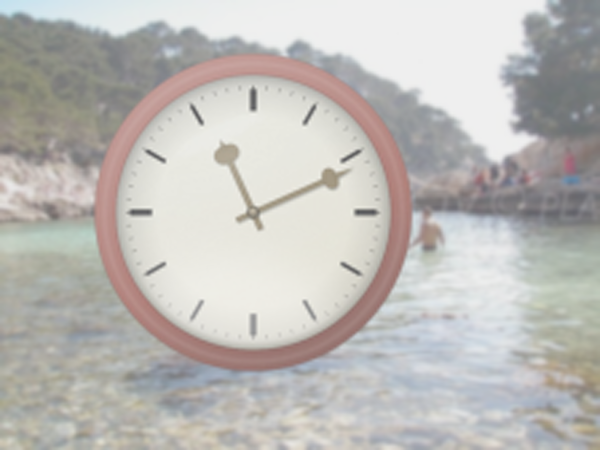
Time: {"hour": 11, "minute": 11}
